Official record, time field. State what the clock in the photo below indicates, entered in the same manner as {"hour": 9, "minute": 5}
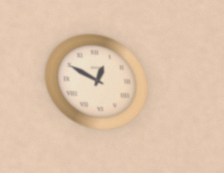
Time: {"hour": 12, "minute": 50}
